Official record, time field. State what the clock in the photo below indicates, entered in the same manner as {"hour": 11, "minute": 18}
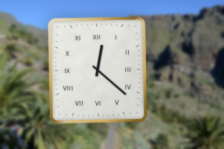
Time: {"hour": 12, "minute": 22}
